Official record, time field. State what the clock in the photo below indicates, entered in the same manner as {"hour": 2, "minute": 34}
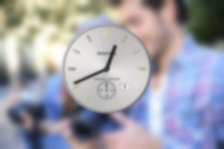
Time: {"hour": 12, "minute": 41}
